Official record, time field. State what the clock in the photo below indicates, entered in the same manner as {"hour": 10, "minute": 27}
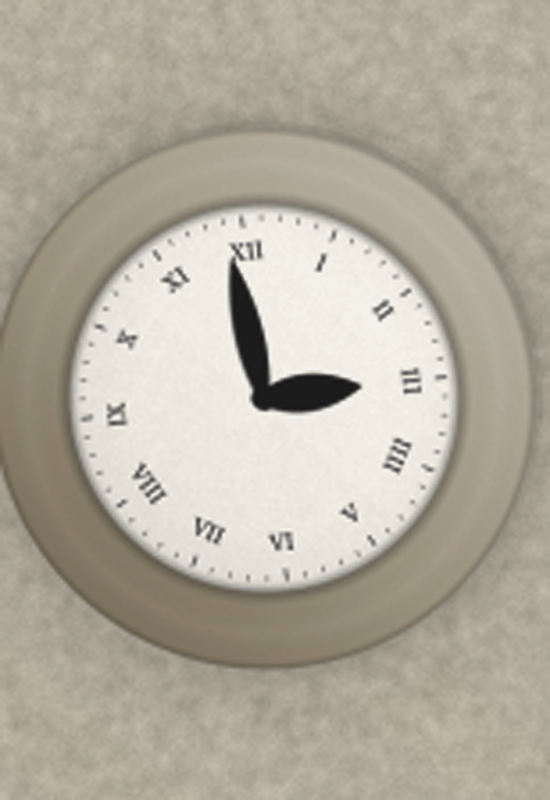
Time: {"hour": 2, "minute": 59}
